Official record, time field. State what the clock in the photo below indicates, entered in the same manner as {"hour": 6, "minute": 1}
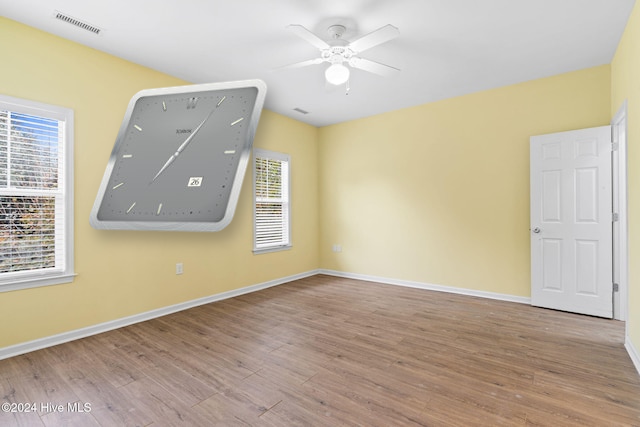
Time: {"hour": 7, "minute": 5}
